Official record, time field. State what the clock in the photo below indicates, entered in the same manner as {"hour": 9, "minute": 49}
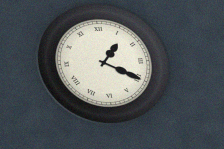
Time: {"hour": 1, "minute": 20}
